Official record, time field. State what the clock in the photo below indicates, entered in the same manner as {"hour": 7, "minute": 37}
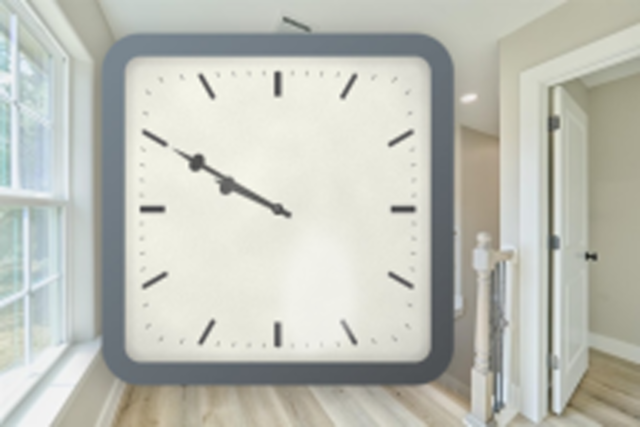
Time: {"hour": 9, "minute": 50}
